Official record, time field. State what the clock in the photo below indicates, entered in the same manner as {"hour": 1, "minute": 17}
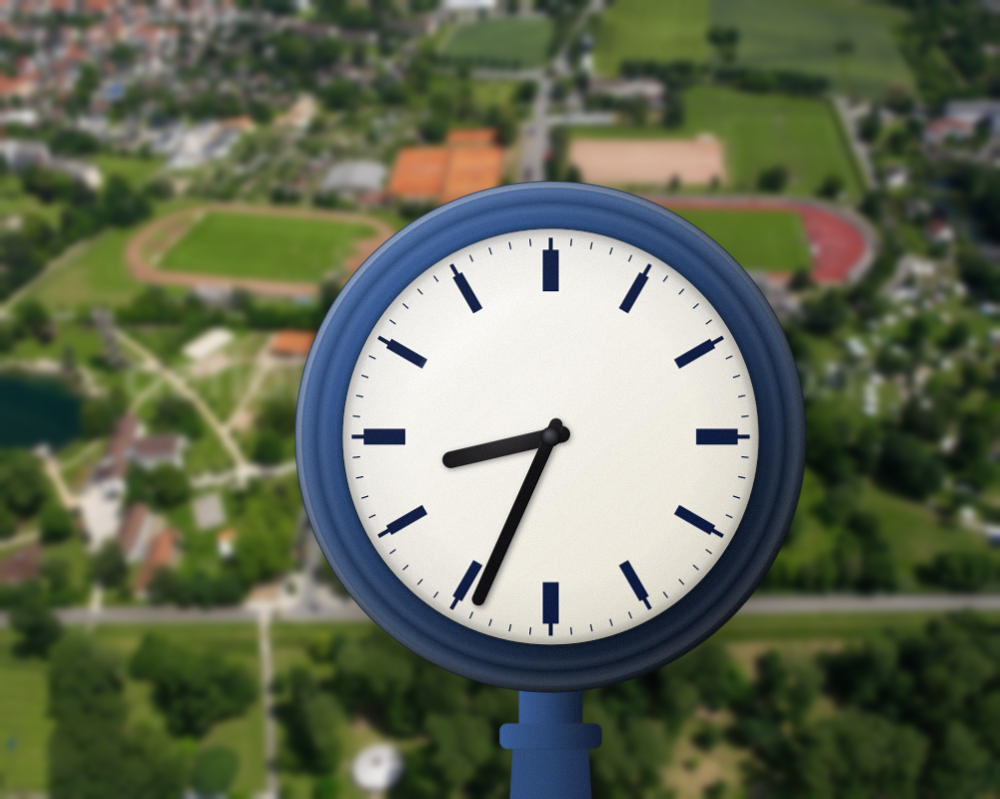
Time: {"hour": 8, "minute": 34}
